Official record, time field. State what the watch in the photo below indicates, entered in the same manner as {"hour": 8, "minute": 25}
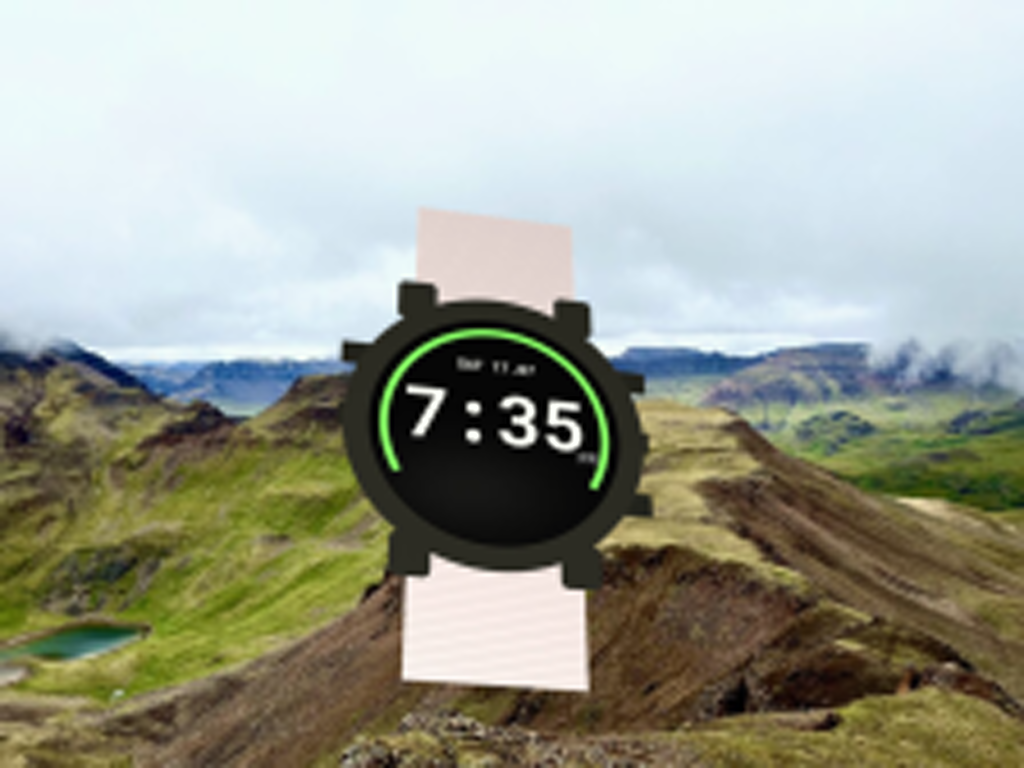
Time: {"hour": 7, "minute": 35}
